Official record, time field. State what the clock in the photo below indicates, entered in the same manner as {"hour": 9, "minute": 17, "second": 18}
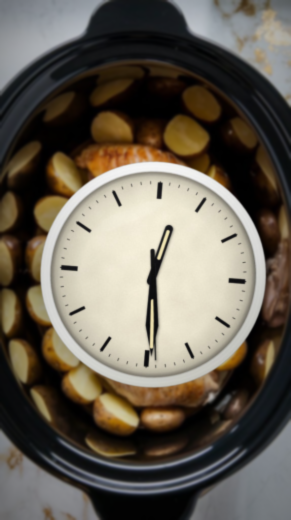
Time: {"hour": 12, "minute": 29, "second": 29}
